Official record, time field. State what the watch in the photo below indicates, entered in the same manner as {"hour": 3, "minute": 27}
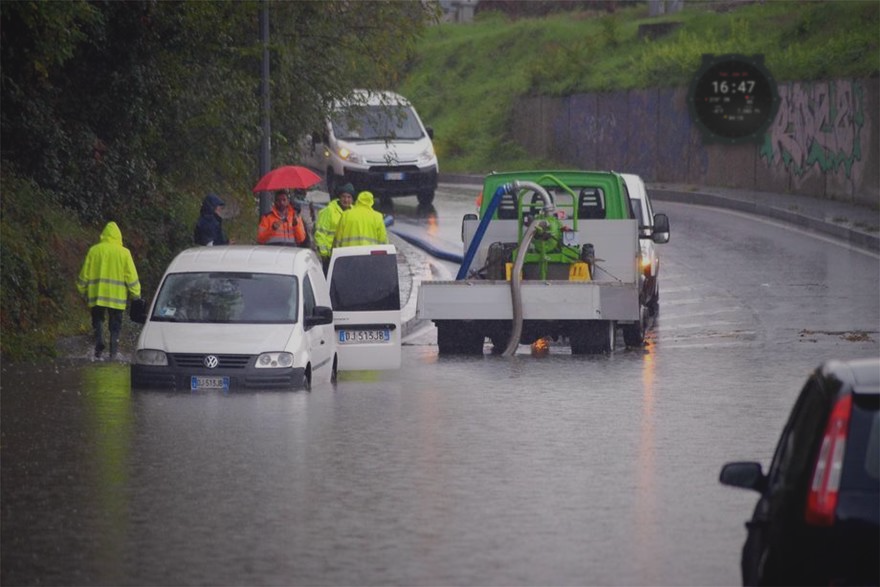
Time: {"hour": 16, "minute": 47}
